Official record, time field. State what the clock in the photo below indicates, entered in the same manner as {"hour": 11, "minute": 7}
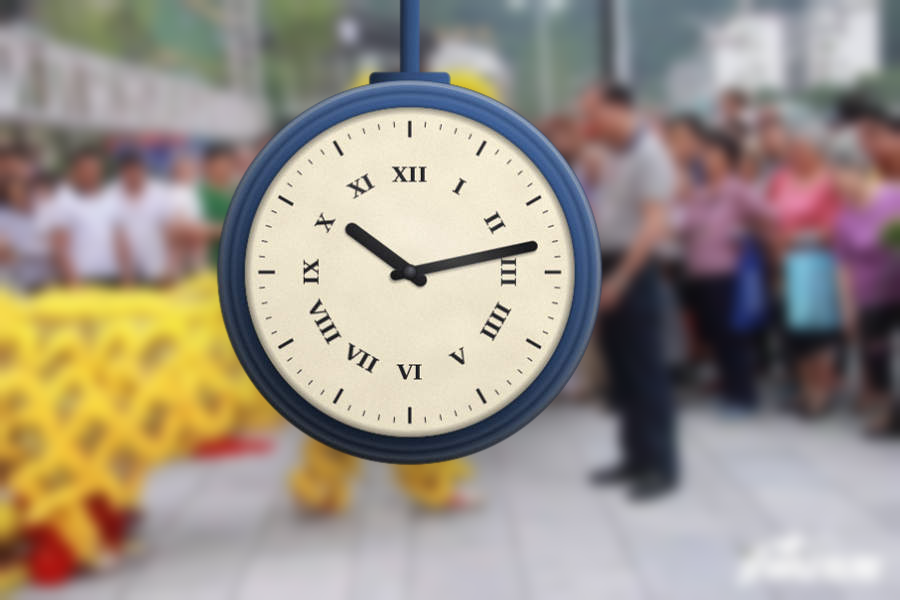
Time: {"hour": 10, "minute": 13}
